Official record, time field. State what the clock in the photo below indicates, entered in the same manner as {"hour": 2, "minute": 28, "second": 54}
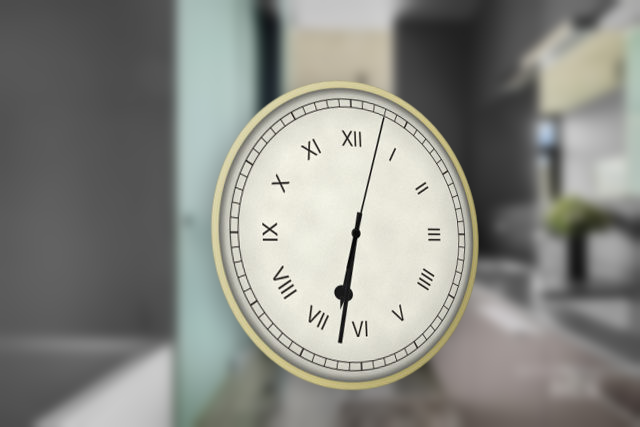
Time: {"hour": 6, "minute": 32, "second": 3}
